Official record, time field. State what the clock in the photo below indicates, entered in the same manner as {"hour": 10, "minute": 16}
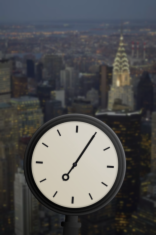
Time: {"hour": 7, "minute": 5}
